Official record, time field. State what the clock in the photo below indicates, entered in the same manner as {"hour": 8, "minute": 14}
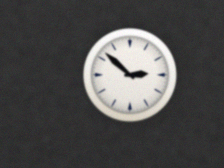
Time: {"hour": 2, "minute": 52}
